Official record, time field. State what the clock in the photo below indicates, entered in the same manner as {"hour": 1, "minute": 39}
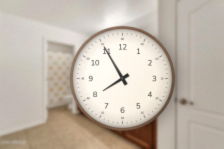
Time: {"hour": 7, "minute": 55}
